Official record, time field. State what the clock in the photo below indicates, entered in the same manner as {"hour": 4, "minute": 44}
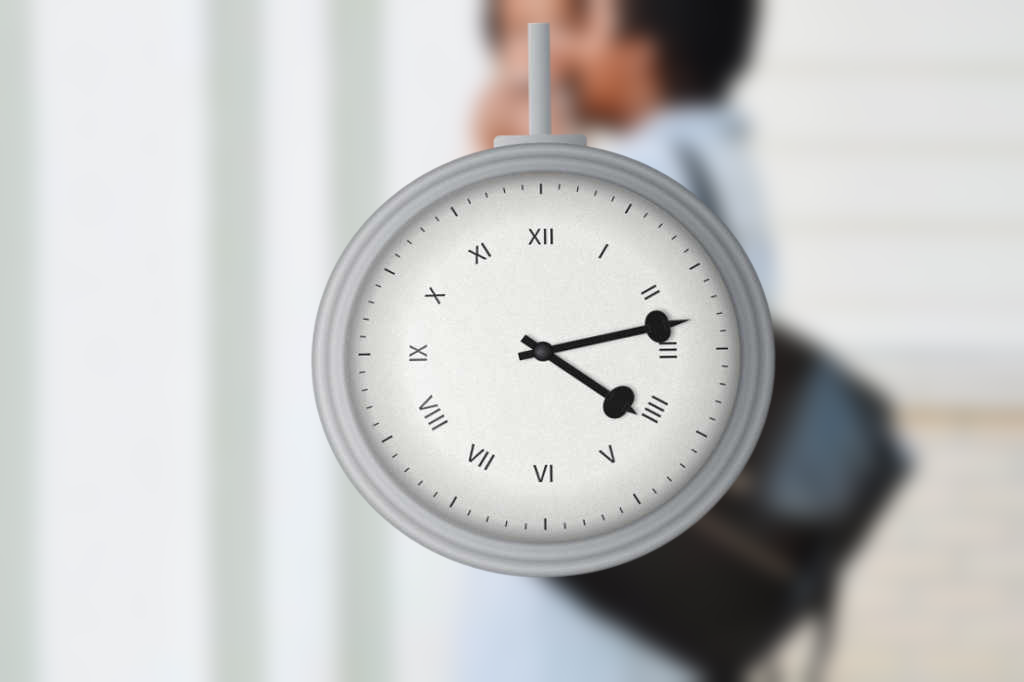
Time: {"hour": 4, "minute": 13}
